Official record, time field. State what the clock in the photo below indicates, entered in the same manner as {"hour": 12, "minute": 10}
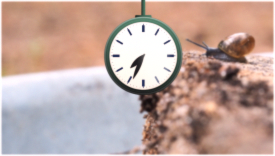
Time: {"hour": 7, "minute": 34}
